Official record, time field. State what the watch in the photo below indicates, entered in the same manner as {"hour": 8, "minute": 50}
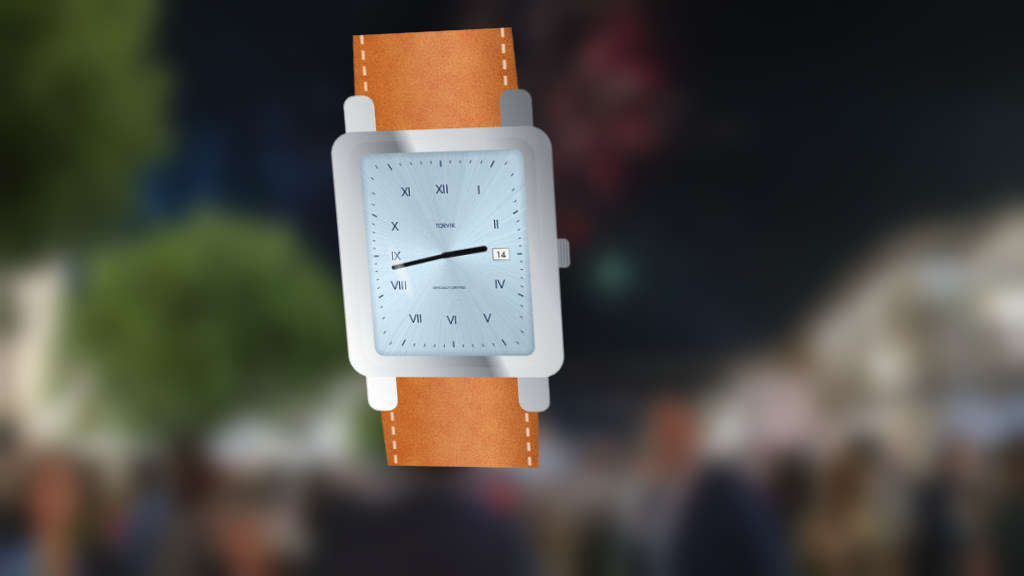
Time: {"hour": 2, "minute": 43}
